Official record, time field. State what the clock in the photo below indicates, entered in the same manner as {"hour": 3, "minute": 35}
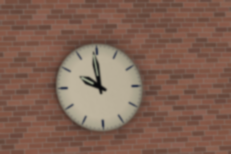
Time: {"hour": 9, "minute": 59}
